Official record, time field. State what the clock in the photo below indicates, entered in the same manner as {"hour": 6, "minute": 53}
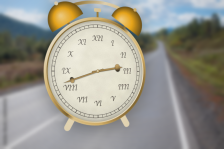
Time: {"hour": 2, "minute": 42}
